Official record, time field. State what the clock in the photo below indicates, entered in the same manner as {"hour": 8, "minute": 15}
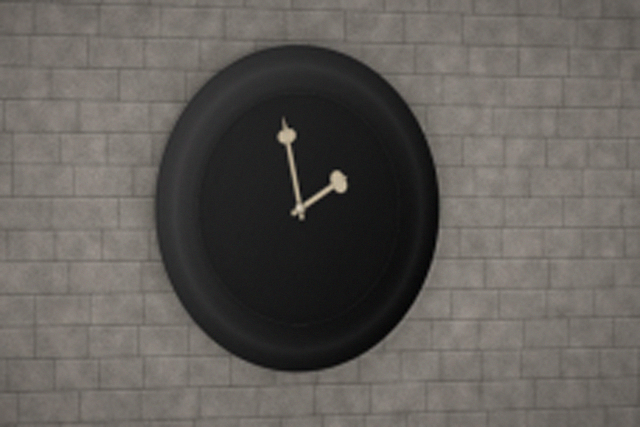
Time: {"hour": 1, "minute": 58}
